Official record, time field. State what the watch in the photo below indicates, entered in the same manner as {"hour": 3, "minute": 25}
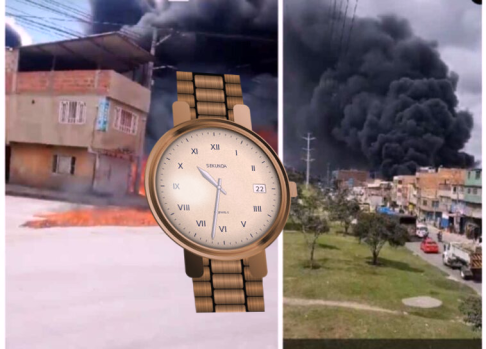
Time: {"hour": 10, "minute": 32}
